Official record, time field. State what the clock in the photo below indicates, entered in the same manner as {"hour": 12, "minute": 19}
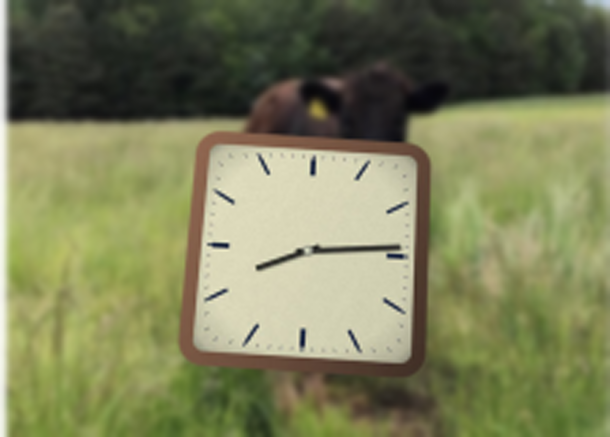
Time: {"hour": 8, "minute": 14}
